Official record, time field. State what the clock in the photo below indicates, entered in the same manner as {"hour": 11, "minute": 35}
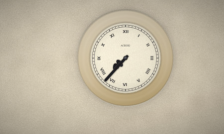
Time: {"hour": 7, "minute": 37}
